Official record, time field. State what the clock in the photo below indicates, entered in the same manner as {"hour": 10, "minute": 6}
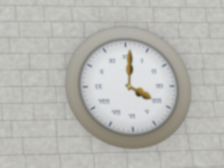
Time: {"hour": 4, "minute": 1}
